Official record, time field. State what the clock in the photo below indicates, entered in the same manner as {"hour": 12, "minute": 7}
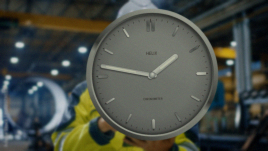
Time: {"hour": 1, "minute": 47}
